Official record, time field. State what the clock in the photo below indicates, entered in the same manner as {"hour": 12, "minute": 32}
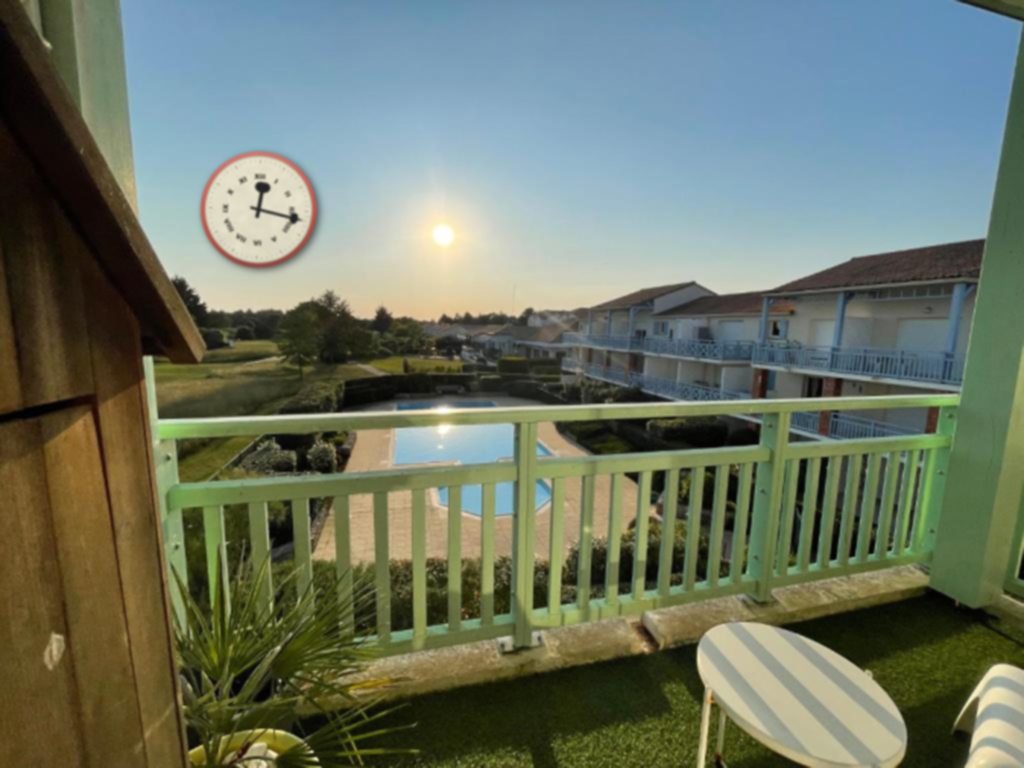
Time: {"hour": 12, "minute": 17}
